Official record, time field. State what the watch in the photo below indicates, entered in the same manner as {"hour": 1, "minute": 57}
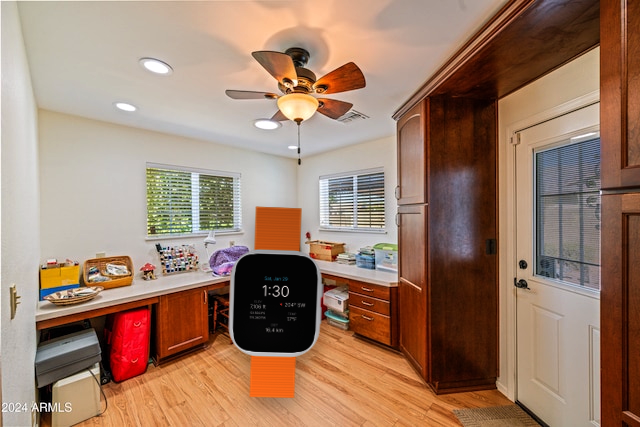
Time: {"hour": 1, "minute": 30}
